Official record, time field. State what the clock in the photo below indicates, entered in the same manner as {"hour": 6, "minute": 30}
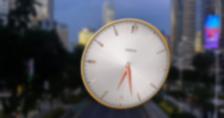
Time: {"hour": 6, "minute": 27}
